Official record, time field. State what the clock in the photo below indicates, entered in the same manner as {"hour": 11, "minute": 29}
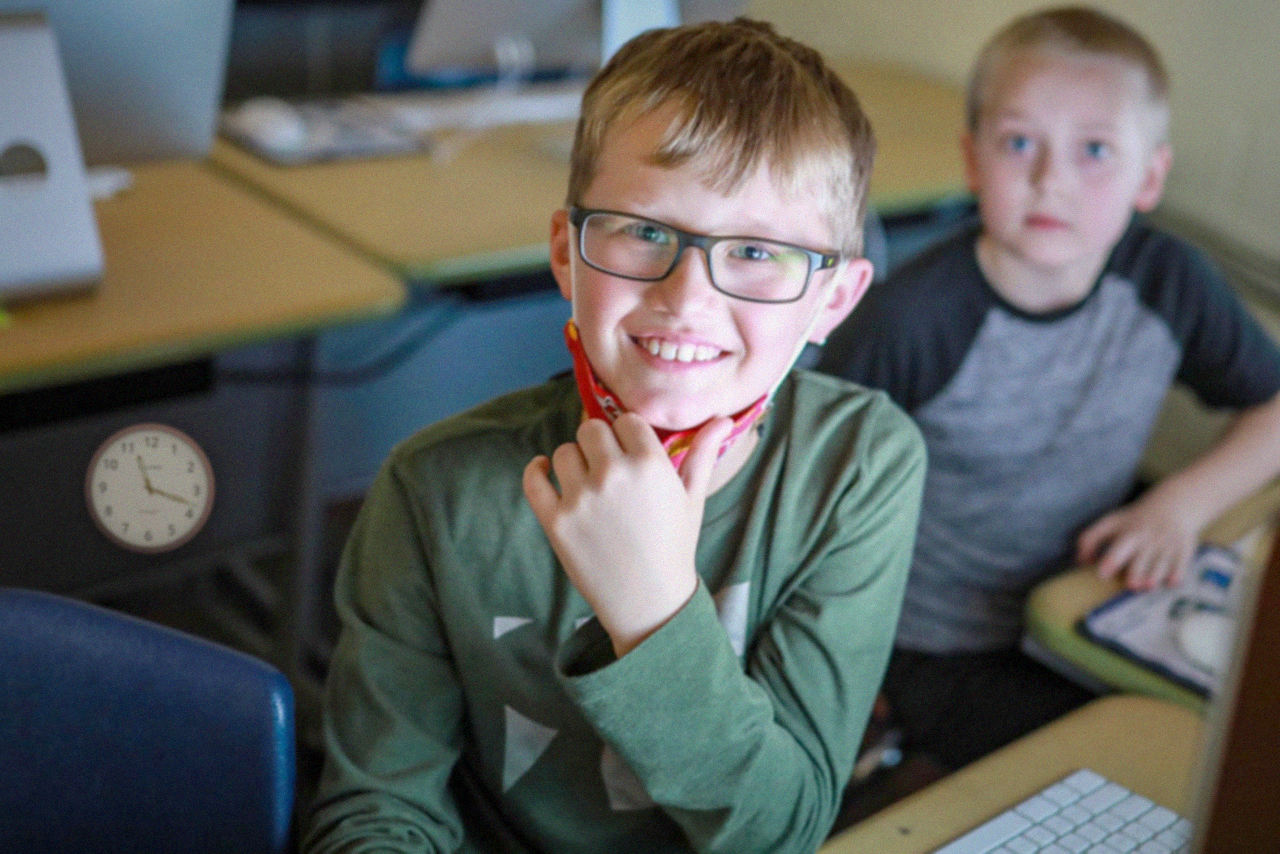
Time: {"hour": 11, "minute": 18}
